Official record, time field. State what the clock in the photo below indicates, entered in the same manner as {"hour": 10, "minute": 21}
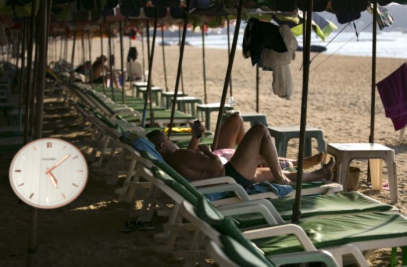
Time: {"hour": 5, "minute": 8}
